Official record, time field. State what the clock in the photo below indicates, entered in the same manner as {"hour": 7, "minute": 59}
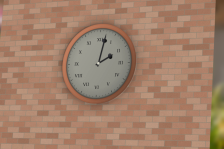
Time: {"hour": 2, "minute": 2}
